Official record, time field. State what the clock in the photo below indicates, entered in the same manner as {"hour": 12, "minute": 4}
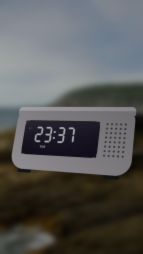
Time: {"hour": 23, "minute": 37}
